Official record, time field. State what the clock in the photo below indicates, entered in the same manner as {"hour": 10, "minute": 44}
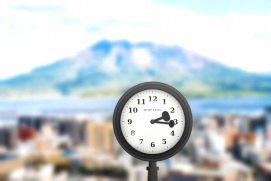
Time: {"hour": 2, "minute": 16}
